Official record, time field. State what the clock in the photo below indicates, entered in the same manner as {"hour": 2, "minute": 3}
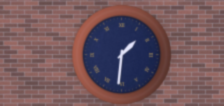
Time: {"hour": 1, "minute": 31}
